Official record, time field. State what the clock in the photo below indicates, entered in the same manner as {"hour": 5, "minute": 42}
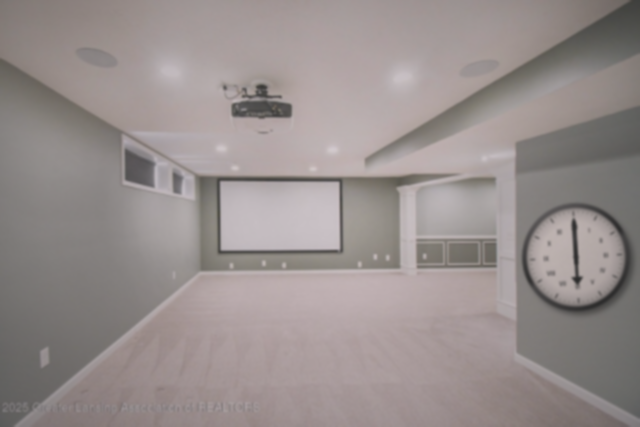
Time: {"hour": 6, "minute": 0}
